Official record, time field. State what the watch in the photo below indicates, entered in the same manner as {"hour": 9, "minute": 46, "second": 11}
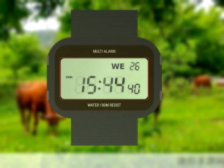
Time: {"hour": 15, "minute": 44, "second": 40}
